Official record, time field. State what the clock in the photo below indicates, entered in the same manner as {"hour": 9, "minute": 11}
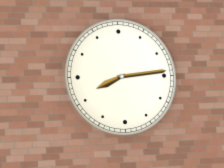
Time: {"hour": 8, "minute": 14}
